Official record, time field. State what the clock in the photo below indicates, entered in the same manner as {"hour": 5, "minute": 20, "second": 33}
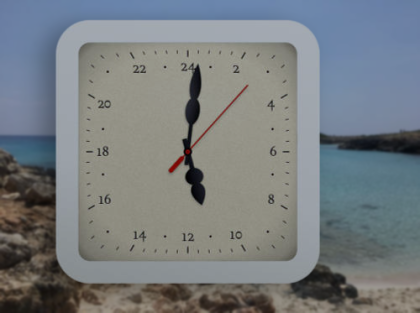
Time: {"hour": 11, "minute": 1, "second": 7}
